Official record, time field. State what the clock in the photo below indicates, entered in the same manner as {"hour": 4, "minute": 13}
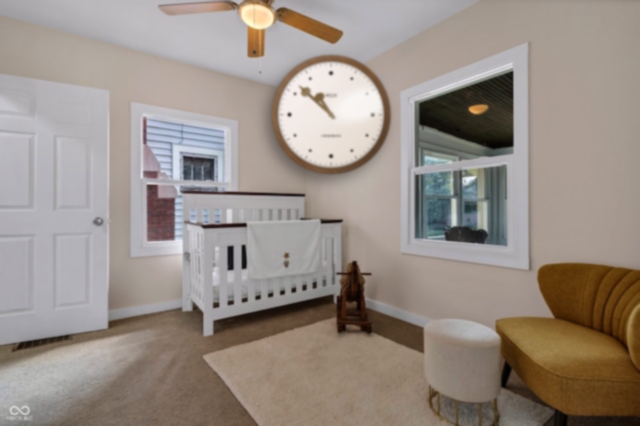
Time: {"hour": 10, "minute": 52}
